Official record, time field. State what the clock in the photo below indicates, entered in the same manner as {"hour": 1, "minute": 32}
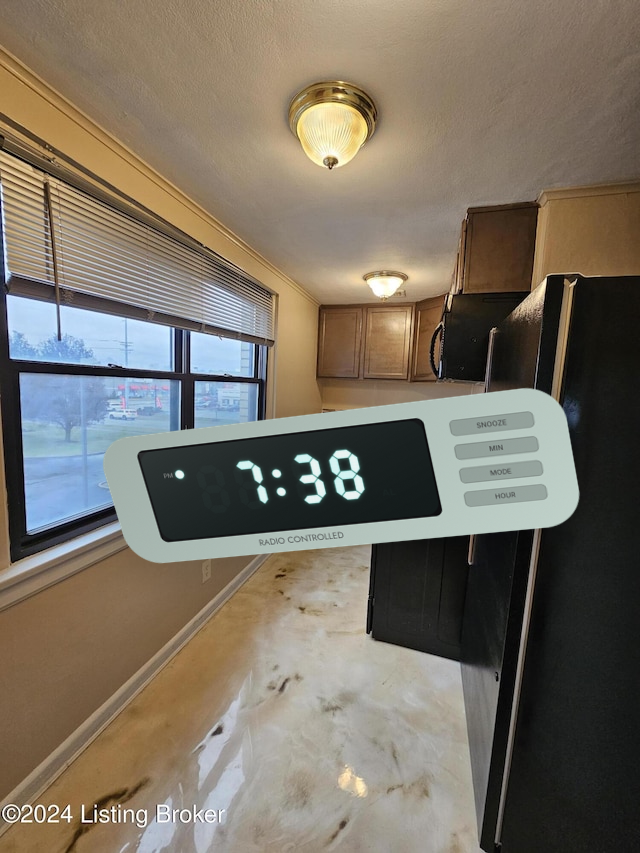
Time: {"hour": 7, "minute": 38}
